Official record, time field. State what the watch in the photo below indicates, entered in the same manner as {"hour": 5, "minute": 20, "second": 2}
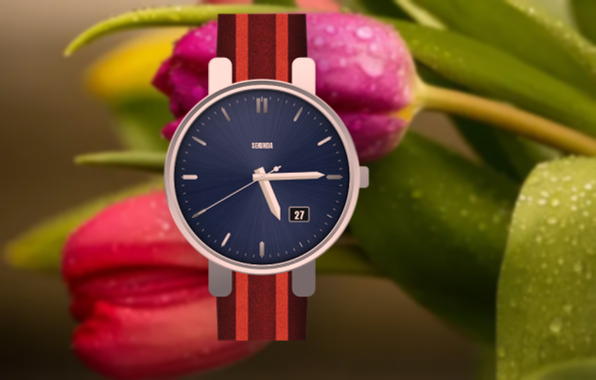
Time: {"hour": 5, "minute": 14, "second": 40}
